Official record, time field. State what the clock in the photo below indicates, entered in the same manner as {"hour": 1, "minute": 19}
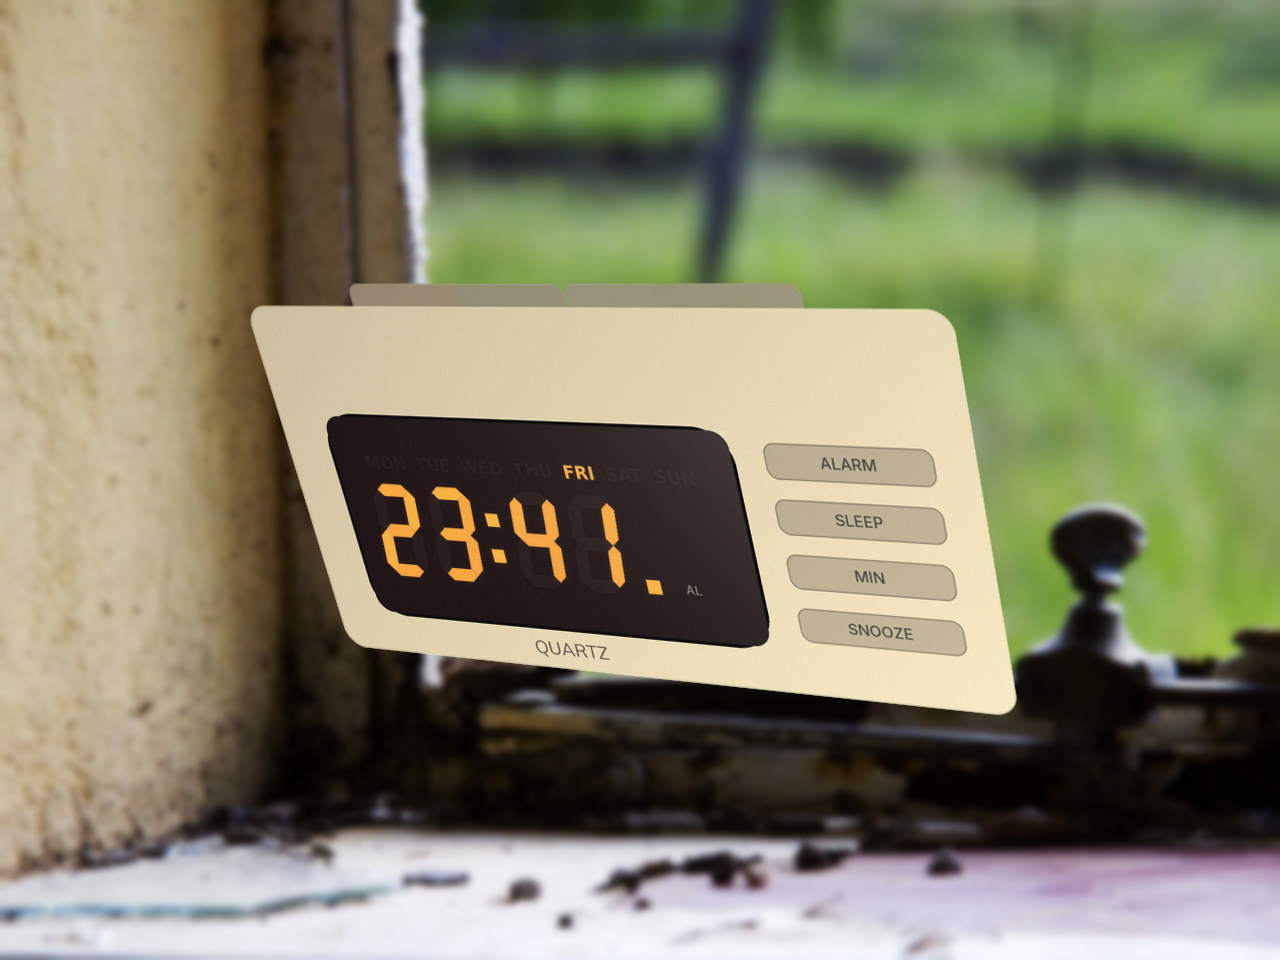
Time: {"hour": 23, "minute": 41}
